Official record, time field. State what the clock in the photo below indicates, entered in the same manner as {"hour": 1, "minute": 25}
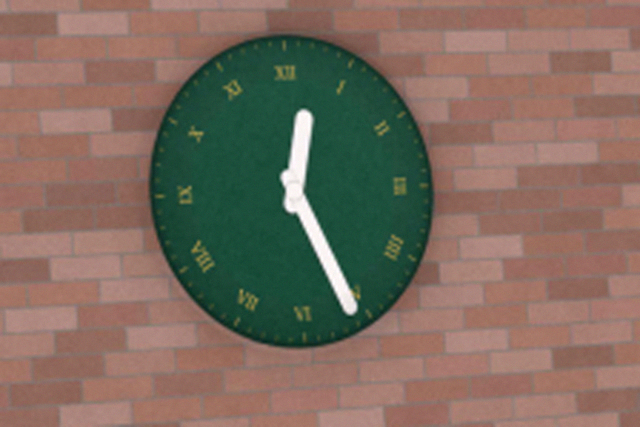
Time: {"hour": 12, "minute": 26}
